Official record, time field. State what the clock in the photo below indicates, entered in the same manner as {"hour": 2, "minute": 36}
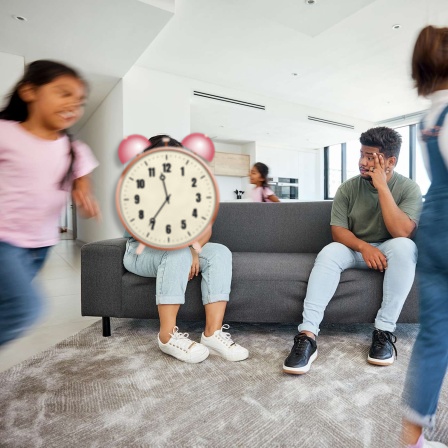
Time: {"hour": 11, "minute": 36}
